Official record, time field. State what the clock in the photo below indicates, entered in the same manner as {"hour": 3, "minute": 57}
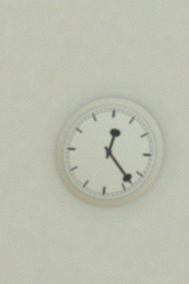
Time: {"hour": 12, "minute": 23}
